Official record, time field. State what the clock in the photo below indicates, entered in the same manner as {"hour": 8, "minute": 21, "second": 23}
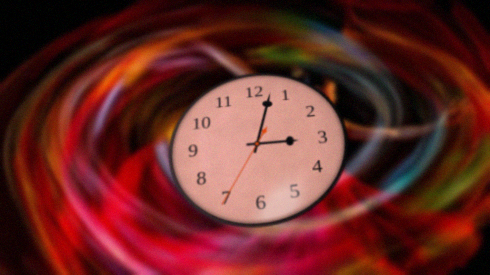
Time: {"hour": 3, "minute": 2, "second": 35}
